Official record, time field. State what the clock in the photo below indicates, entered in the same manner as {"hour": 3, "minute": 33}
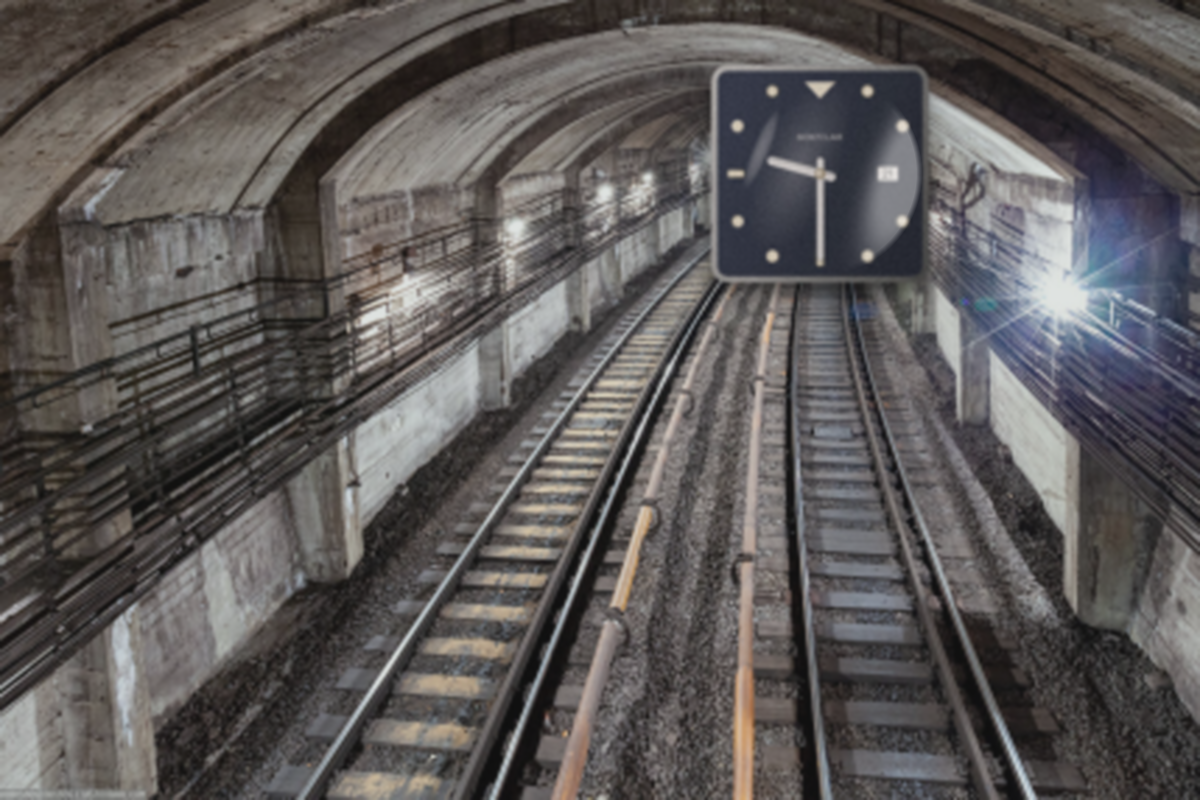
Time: {"hour": 9, "minute": 30}
